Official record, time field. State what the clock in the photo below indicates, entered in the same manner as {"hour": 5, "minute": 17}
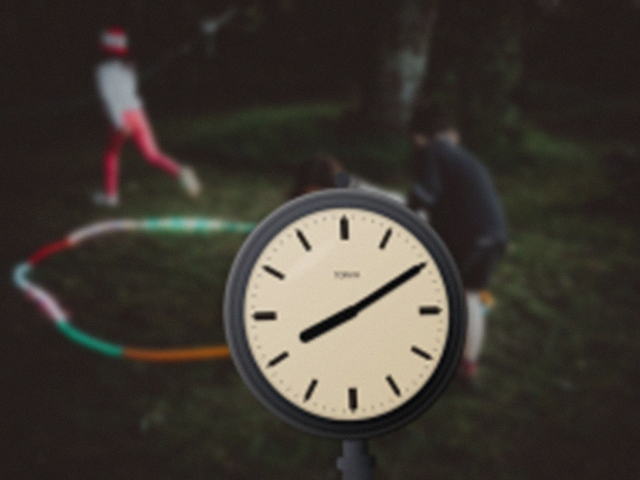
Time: {"hour": 8, "minute": 10}
